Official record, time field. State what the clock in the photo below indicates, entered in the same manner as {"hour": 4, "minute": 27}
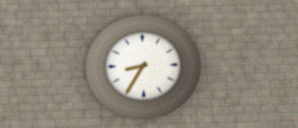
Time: {"hour": 8, "minute": 35}
